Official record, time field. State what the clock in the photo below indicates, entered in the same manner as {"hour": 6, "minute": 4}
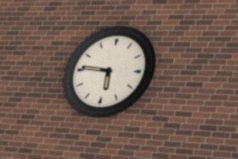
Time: {"hour": 5, "minute": 46}
